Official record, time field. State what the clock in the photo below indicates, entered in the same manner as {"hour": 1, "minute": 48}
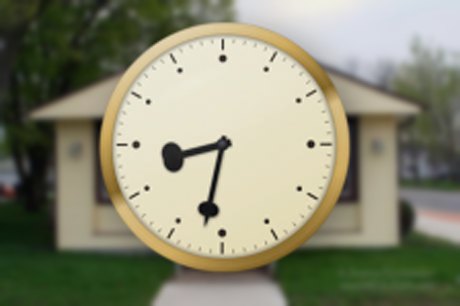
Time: {"hour": 8, "minute": 32}
